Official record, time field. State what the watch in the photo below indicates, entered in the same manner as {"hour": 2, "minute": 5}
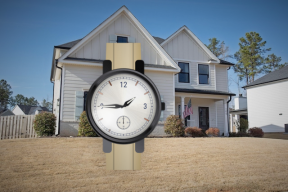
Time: {"hour": 1, "minute": 45}
